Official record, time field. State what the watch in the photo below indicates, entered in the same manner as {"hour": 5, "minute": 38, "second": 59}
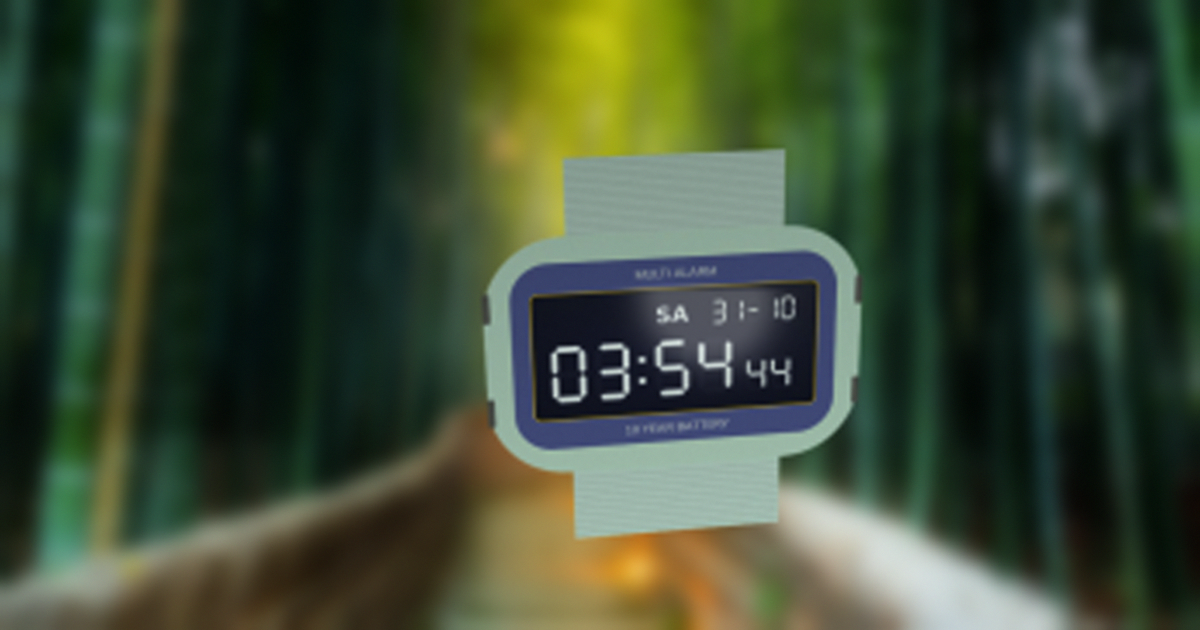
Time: {"hour": 3, "minute": 54, "second": 44}
